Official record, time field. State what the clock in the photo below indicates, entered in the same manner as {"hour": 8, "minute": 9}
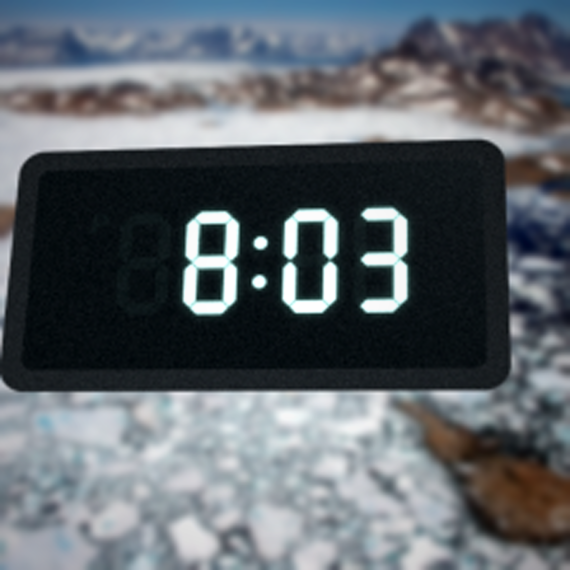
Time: {"hour": 8, "minute": 3}
